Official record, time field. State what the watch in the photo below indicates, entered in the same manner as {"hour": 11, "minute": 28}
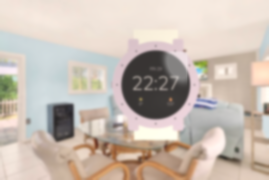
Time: {"hour": 22, "minute": 27}
